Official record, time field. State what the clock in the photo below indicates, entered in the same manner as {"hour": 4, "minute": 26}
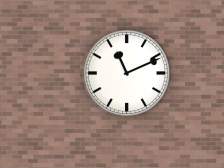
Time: {"hour": 11, "minute": 11}
